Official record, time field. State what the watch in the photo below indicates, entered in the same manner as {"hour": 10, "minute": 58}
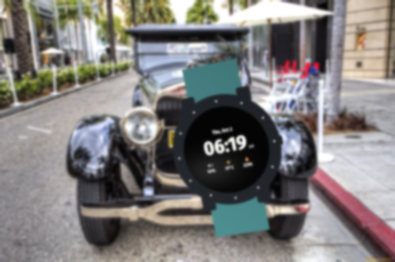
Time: {"hour": 6, "minute": 19}
